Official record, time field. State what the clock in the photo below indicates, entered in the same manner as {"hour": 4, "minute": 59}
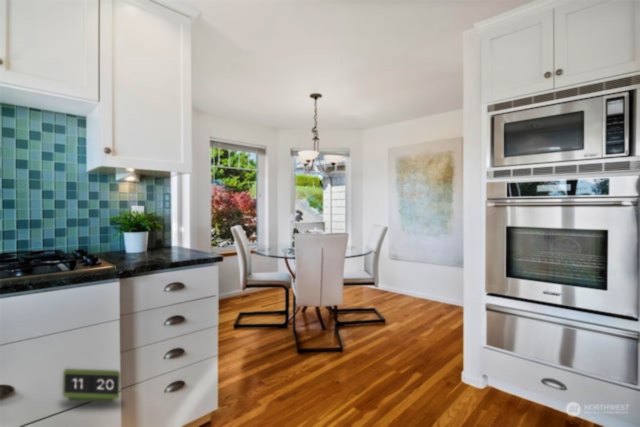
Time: {"hour": 11, "minute": 20}
